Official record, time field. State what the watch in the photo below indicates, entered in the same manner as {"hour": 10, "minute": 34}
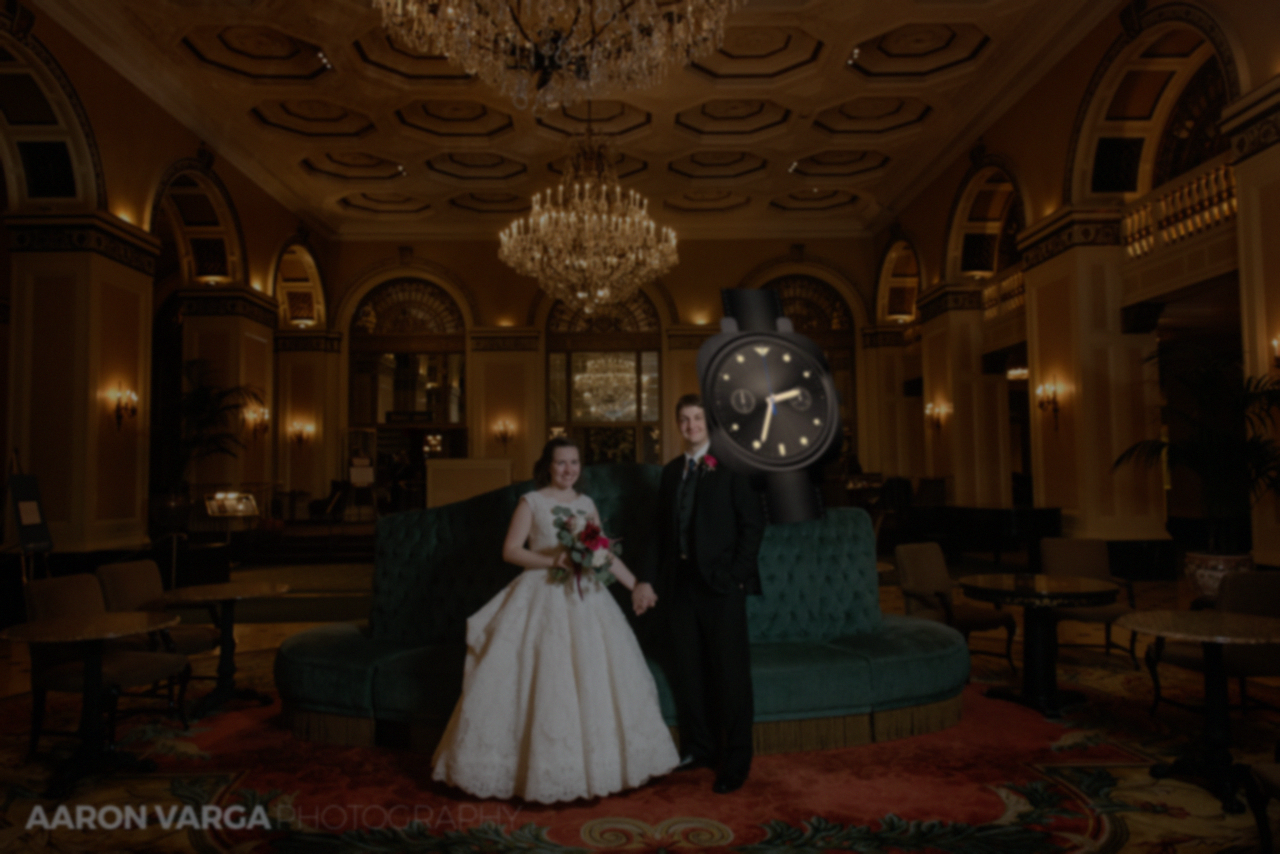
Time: {"hour": 2, "minute": 34}
